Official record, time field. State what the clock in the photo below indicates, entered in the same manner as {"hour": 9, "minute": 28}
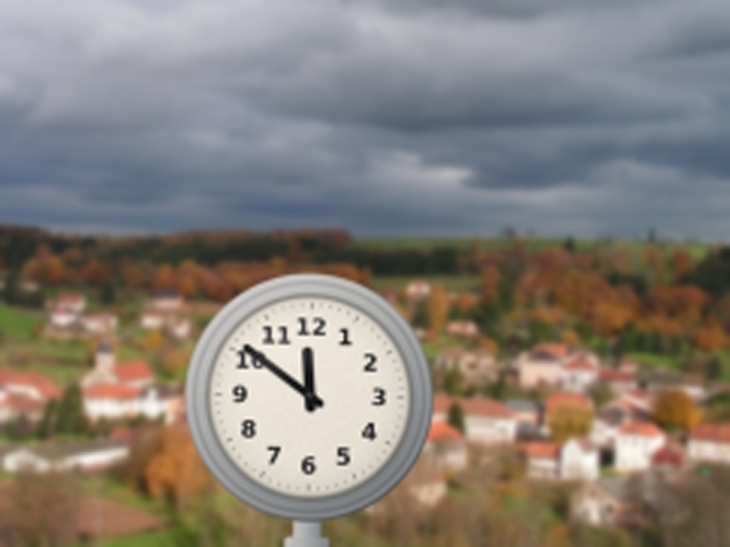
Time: {"hour": 11, "minute": 51}
